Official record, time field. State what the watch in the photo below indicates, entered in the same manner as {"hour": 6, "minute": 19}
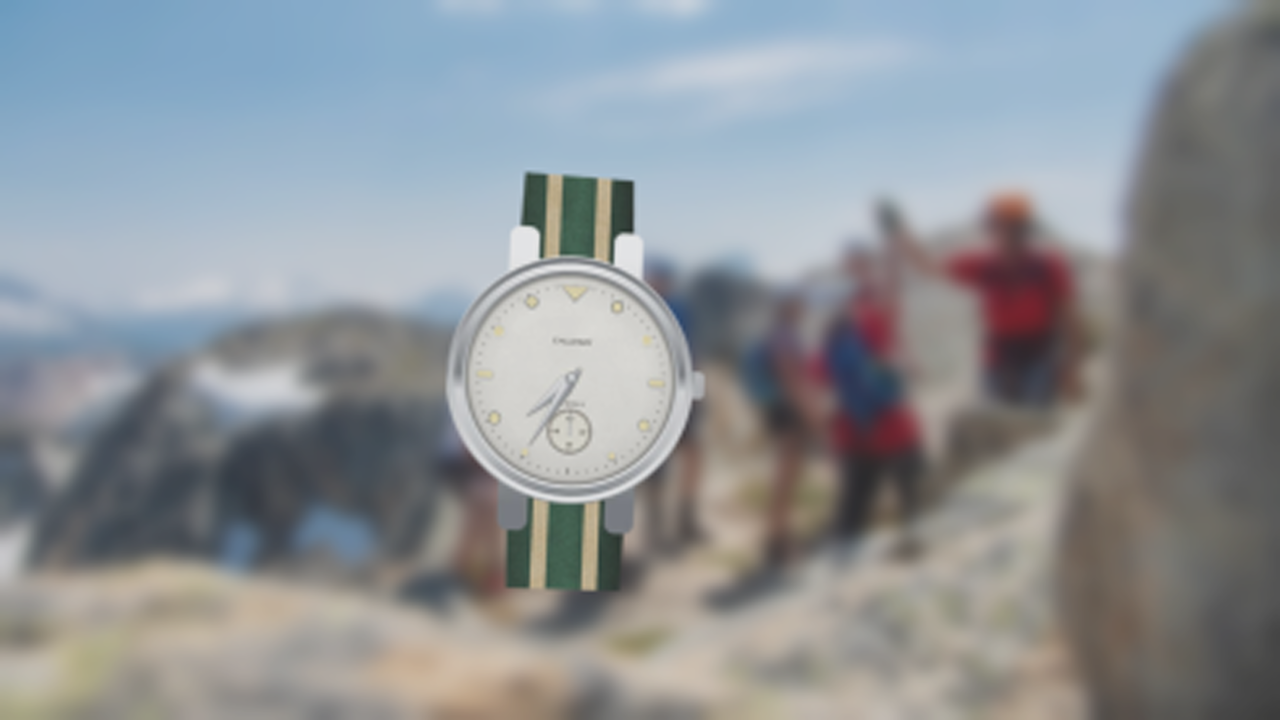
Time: {"hour": 7, "minute": 35}
